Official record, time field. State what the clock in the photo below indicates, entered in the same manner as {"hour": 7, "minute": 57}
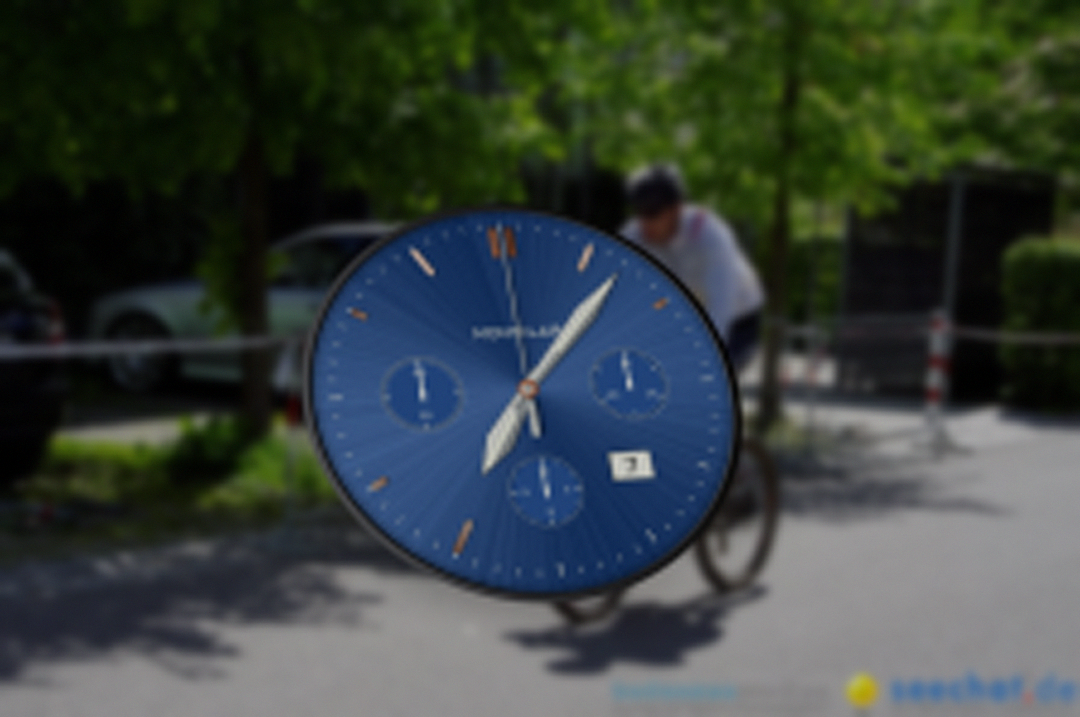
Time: {"hour": 7, "minute": 7}
